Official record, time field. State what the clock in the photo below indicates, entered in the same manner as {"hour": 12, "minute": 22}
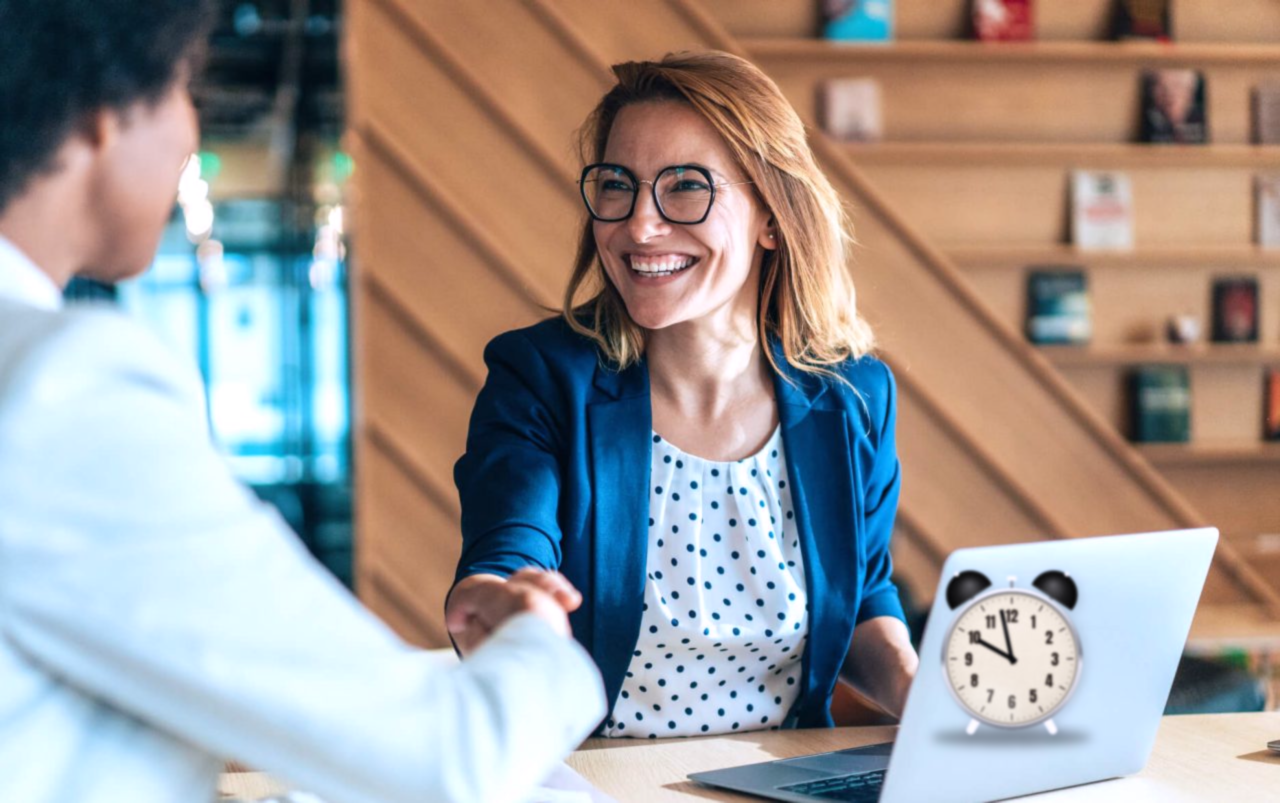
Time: {"hour": 9, "minute": 58}
